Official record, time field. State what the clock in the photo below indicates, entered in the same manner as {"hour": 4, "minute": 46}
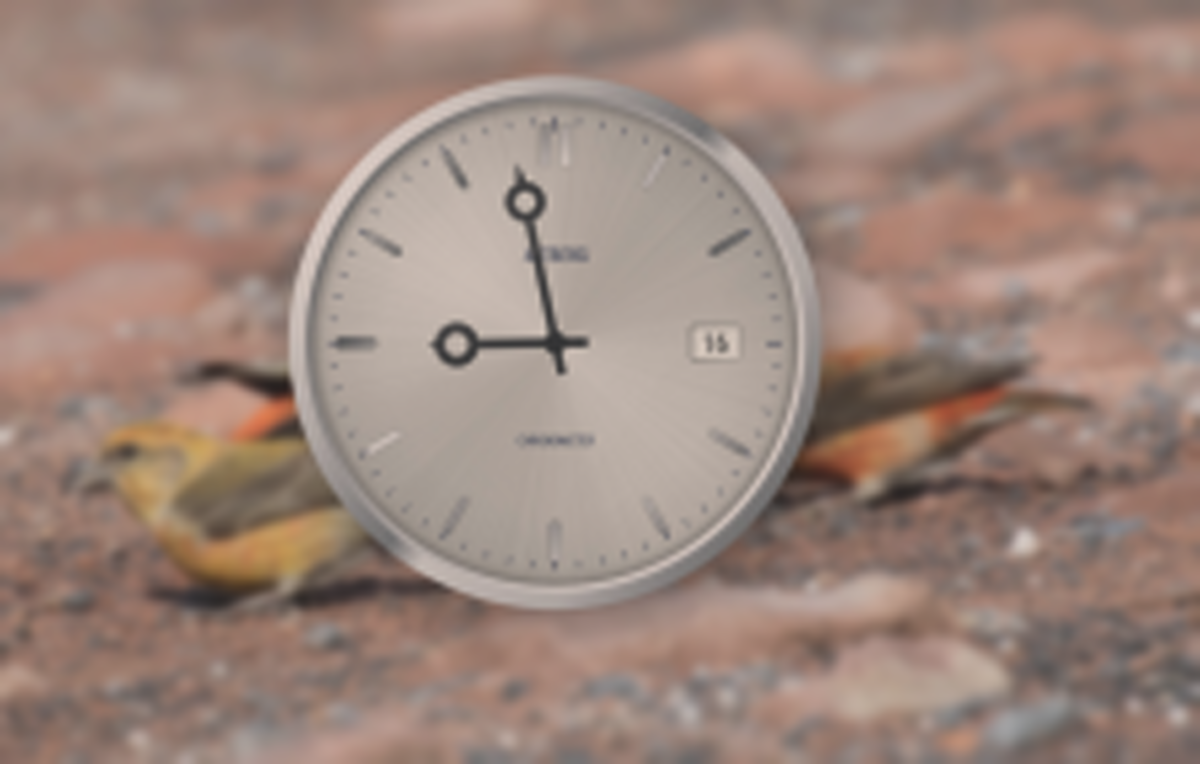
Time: {"hour": 8, "minute": 58}
